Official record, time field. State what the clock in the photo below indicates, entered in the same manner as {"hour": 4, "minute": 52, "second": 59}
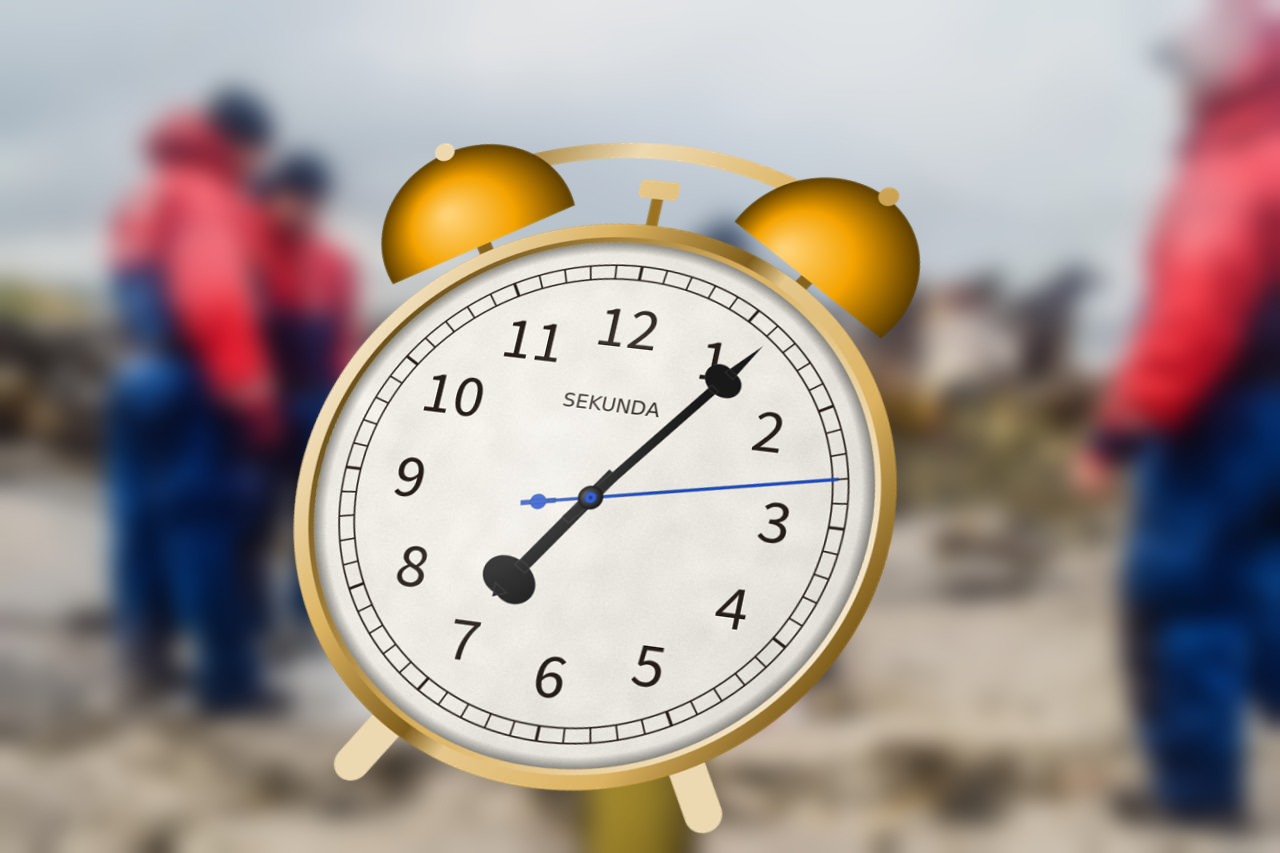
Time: {"hour": 7, "minute": 6, "second": 13}
